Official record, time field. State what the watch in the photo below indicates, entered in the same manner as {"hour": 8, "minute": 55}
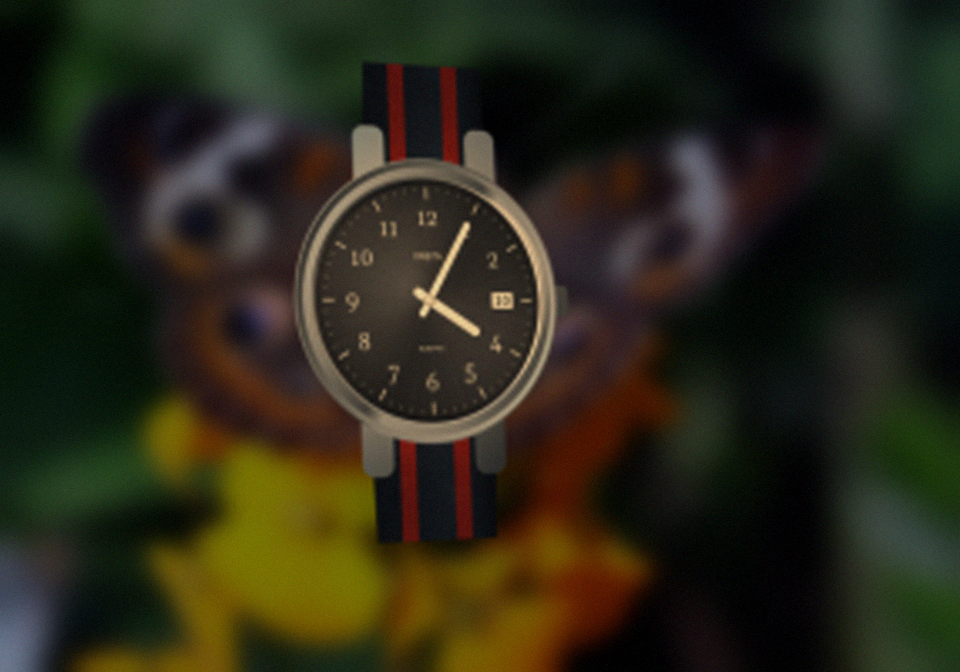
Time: {"hour": 4, "minute": 5}
